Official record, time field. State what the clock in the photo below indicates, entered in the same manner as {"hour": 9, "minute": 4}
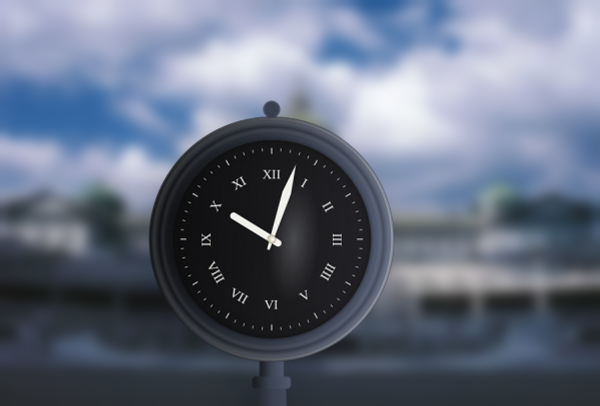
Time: {"hour": 10, "minute": 3}
